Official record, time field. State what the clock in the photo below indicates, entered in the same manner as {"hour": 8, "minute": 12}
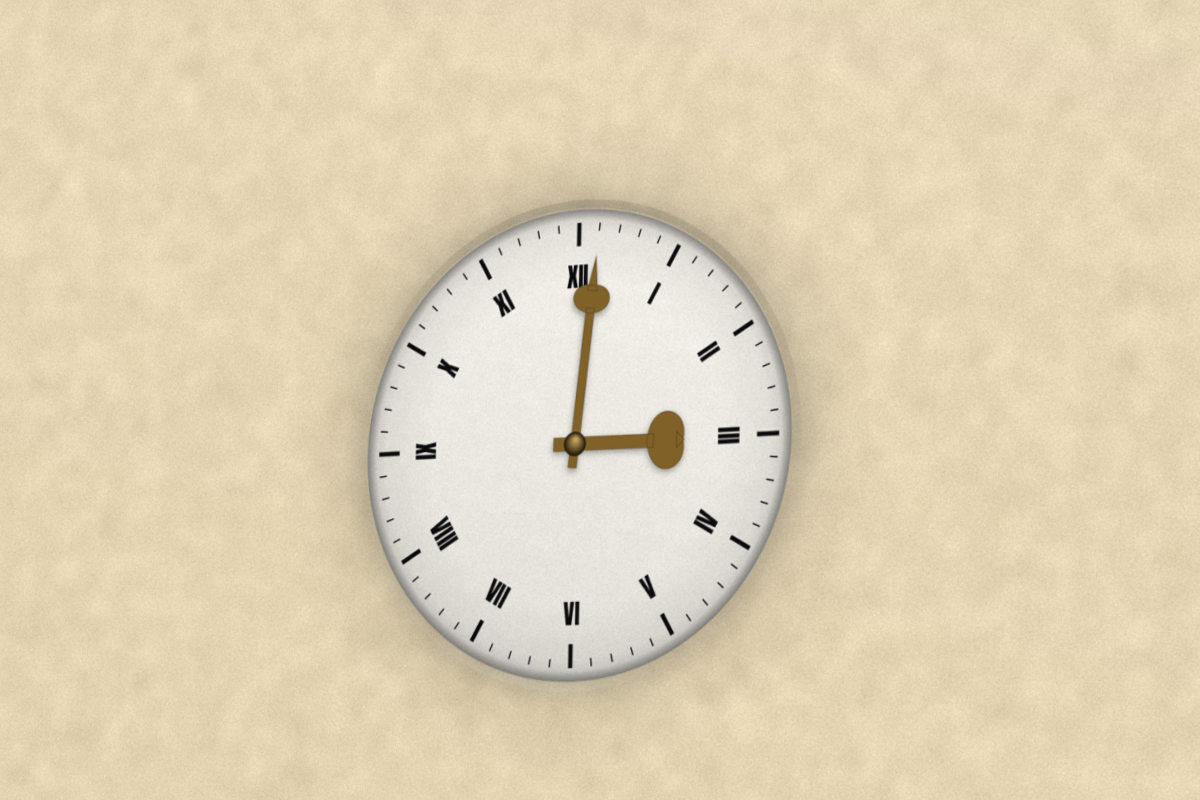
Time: {"hour": 3, "minute": 1}
